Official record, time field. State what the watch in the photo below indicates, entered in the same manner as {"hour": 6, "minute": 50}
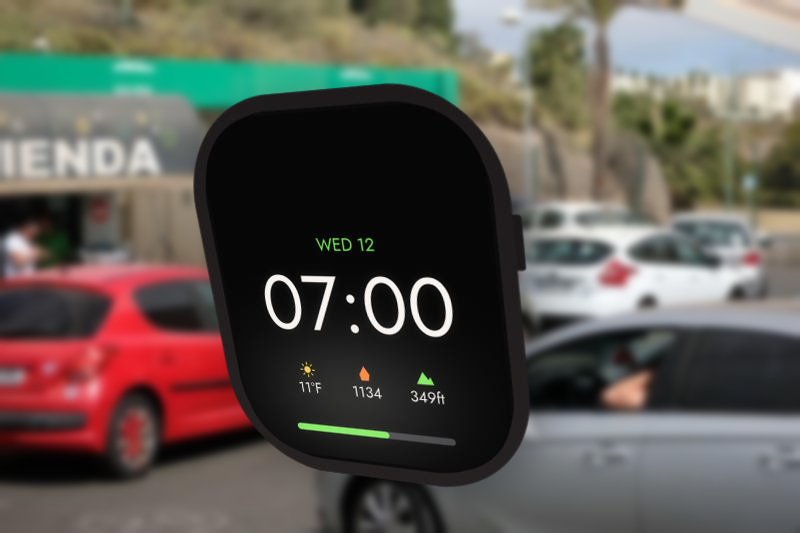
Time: {"hour": 7, "minute": 0}
